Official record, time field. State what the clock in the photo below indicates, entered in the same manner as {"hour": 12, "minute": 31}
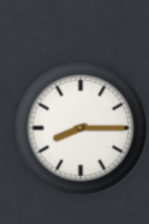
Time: {"hour": 8, "minute": 15}
